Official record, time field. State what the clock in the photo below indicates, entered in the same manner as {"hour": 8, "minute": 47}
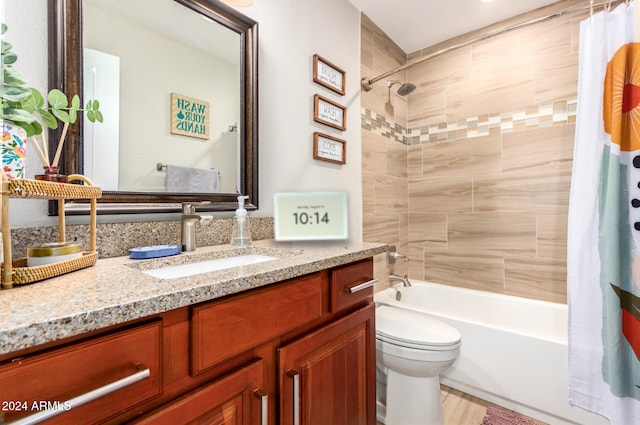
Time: {"hour": 10, "minute": 14}
